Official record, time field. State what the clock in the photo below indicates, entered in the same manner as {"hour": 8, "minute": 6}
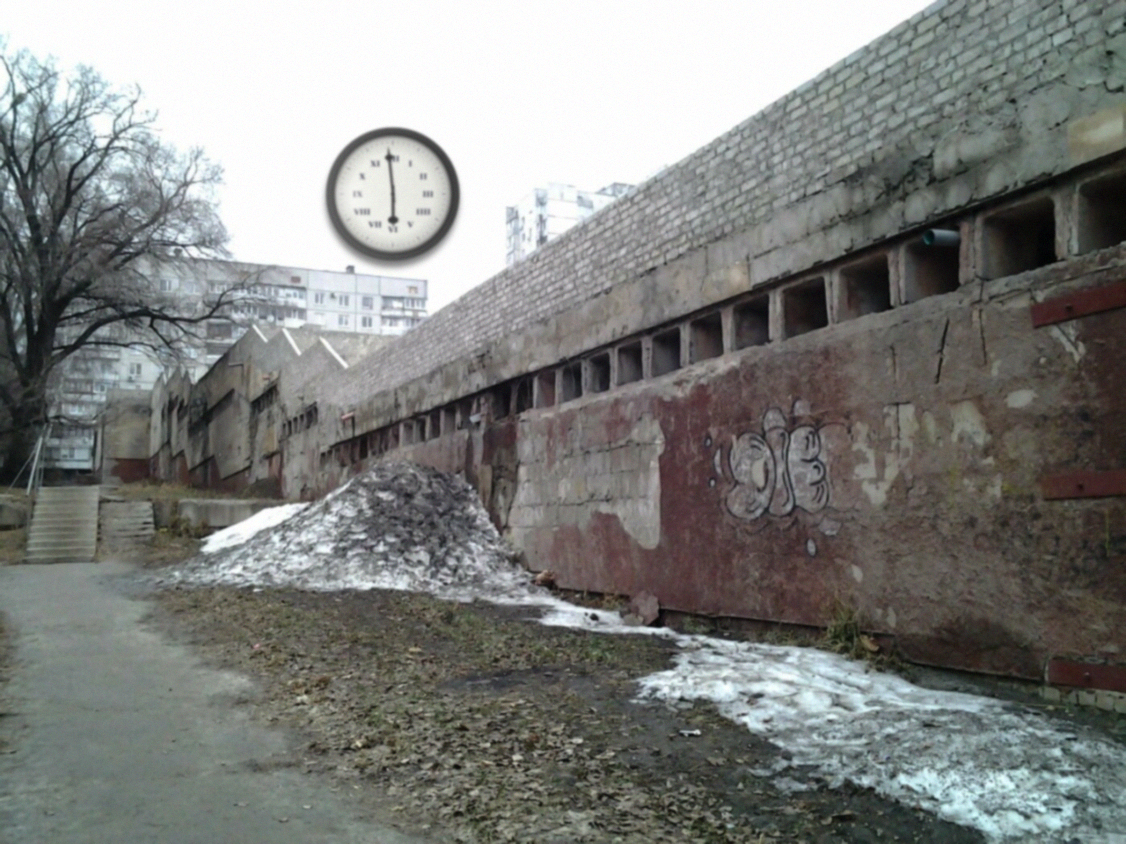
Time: {"hour": 5, "minute": 59}
